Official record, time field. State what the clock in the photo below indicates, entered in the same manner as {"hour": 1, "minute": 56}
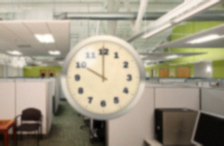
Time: {"hour": 10, "minute": 0}
